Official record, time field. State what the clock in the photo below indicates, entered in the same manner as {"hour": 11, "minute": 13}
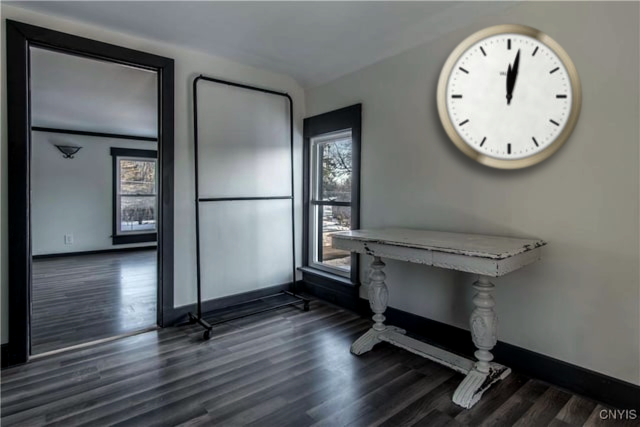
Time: {"hour": 12, "minute": 2}
